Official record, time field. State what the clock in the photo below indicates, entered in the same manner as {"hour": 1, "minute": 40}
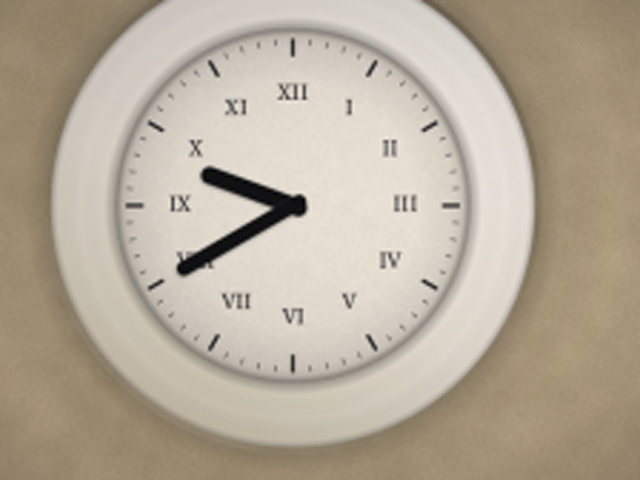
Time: {"hour": 9, "minute": 40}
